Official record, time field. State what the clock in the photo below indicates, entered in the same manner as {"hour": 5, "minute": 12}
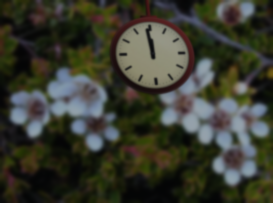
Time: {"hour": 11, "minute": 59}
